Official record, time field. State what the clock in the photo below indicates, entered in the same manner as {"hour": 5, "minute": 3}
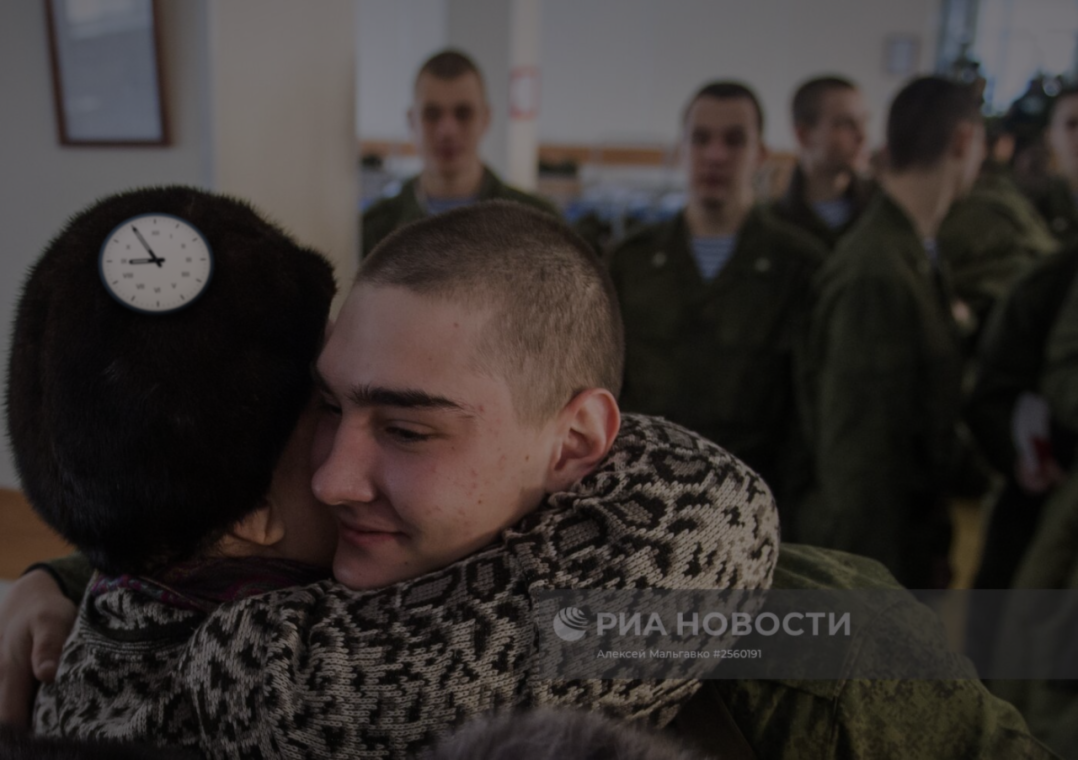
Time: {"hour": 8, "minute": 55}
